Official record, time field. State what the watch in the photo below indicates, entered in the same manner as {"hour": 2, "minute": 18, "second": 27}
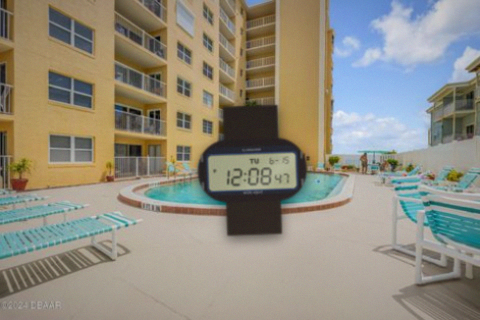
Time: {"hour": 12, "minute": 8, "second": 47}
